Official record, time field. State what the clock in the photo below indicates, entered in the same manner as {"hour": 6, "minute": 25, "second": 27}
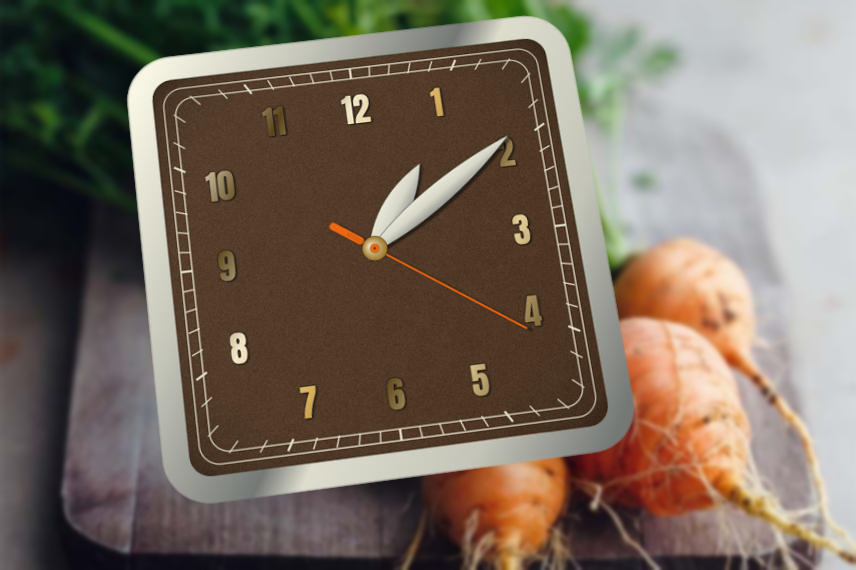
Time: {"hour": 1, "minute": 9, "second": 21}
